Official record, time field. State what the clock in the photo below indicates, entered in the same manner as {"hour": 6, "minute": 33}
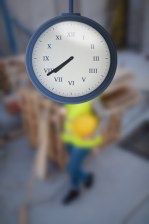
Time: {"hour": 7, "minute": 39}
